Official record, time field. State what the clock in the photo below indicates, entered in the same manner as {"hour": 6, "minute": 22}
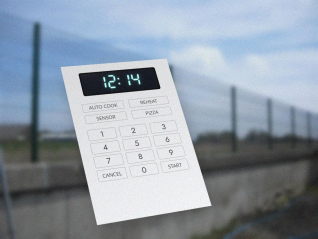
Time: {"hour": 12, "minute": 14}
